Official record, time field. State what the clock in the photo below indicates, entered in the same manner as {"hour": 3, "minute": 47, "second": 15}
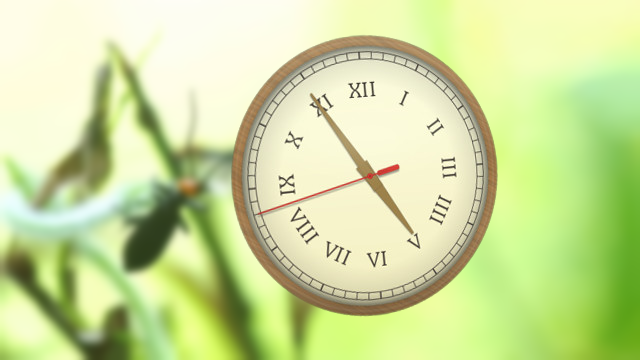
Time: {"hour": 4, "minute": 54, "second": 43}
